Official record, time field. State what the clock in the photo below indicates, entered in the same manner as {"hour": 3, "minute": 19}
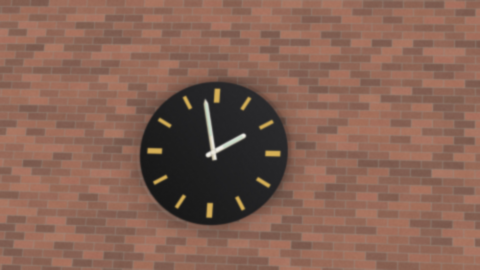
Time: {"hour": 1, "minute": 58}
